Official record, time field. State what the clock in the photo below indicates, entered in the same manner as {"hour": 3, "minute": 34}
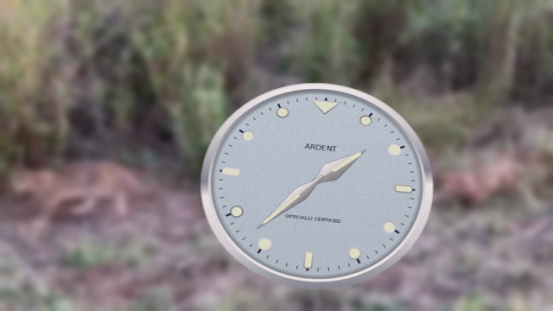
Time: {"hour": 1, "minute": 37}
